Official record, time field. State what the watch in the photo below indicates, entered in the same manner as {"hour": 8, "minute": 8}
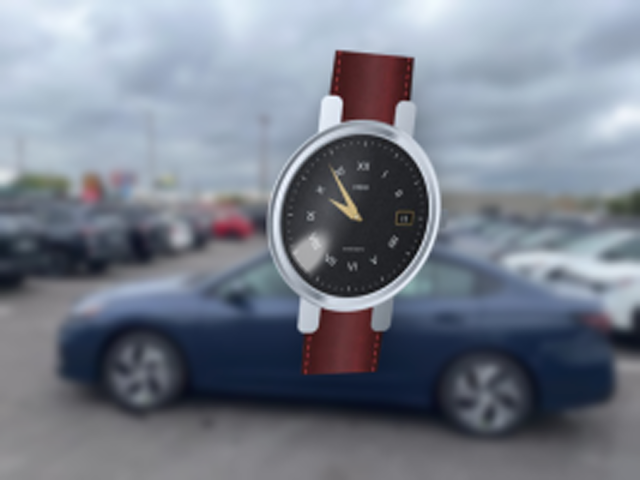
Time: {"hour": 9, "minute": 54}
